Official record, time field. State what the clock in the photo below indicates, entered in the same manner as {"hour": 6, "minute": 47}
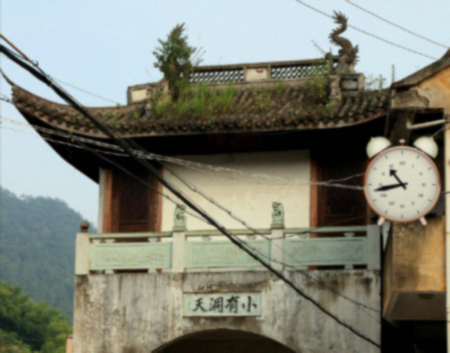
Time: {"hour": 10, "minute": 43}
